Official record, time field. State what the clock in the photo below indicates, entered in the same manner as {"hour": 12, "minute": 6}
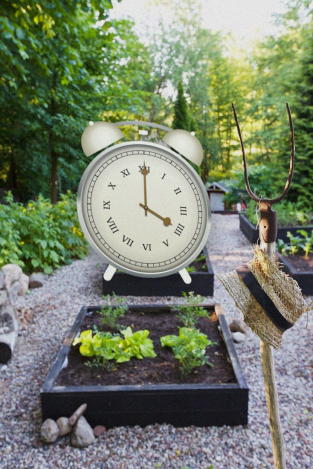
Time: {"hour": 4, "minute": 0}
